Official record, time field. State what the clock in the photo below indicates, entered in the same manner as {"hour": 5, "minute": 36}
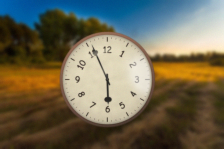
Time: {"hour": 5, "minute": 56}
